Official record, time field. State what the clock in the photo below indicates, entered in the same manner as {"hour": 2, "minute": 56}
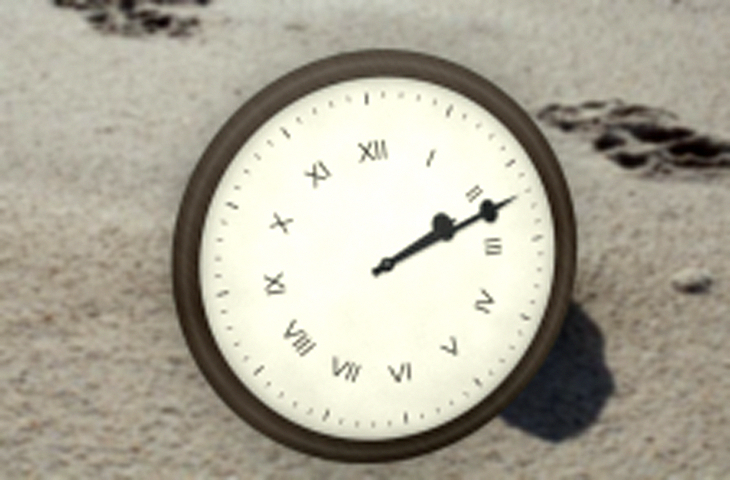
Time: {"hour": 2, "minute": 12}
